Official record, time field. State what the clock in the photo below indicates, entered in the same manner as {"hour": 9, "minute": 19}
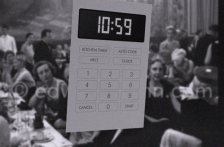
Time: {"hour": 10, "minute": 59}
